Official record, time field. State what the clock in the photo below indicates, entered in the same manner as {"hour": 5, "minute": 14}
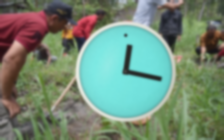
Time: {"hour": 12, "minute": 17}
